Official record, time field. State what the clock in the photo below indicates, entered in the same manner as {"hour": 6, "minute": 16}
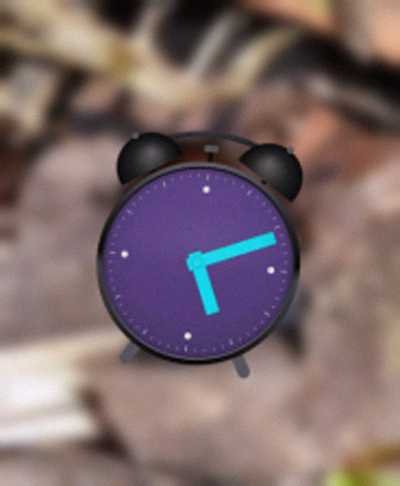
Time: {"hour": 5, "minute": 11}
